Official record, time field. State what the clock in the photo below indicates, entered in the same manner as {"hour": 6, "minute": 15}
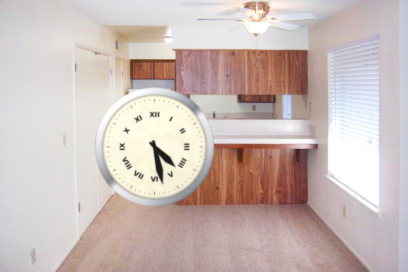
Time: {"hour": 4, "minute": 28}
